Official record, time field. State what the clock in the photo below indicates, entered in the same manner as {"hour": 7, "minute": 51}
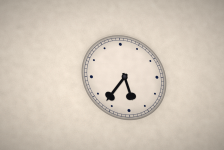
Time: {"hour": 5, "minute": 37}
